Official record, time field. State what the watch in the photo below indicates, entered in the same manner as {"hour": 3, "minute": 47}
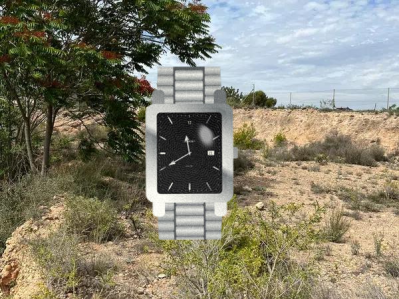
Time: {"hour": 11, "minute": 40}
